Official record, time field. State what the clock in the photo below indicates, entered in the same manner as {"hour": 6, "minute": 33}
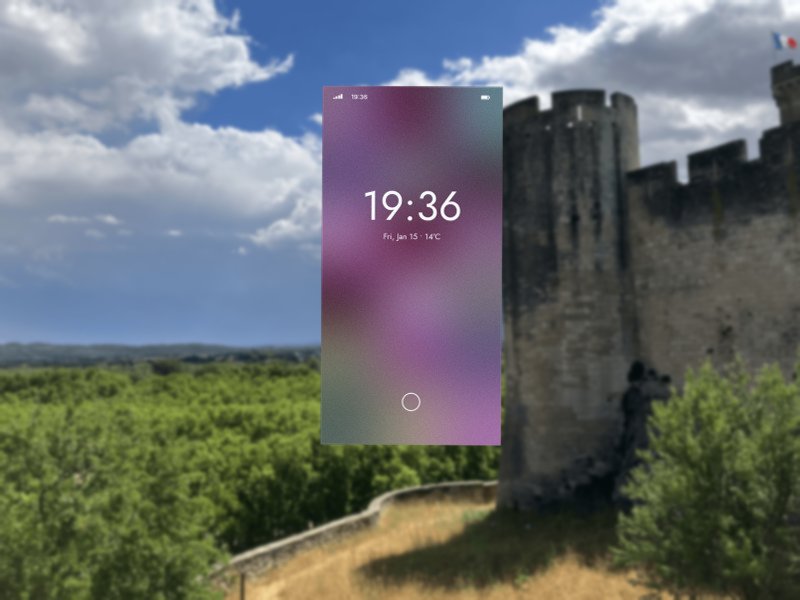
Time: {"hour": 19, "minute": 36}
